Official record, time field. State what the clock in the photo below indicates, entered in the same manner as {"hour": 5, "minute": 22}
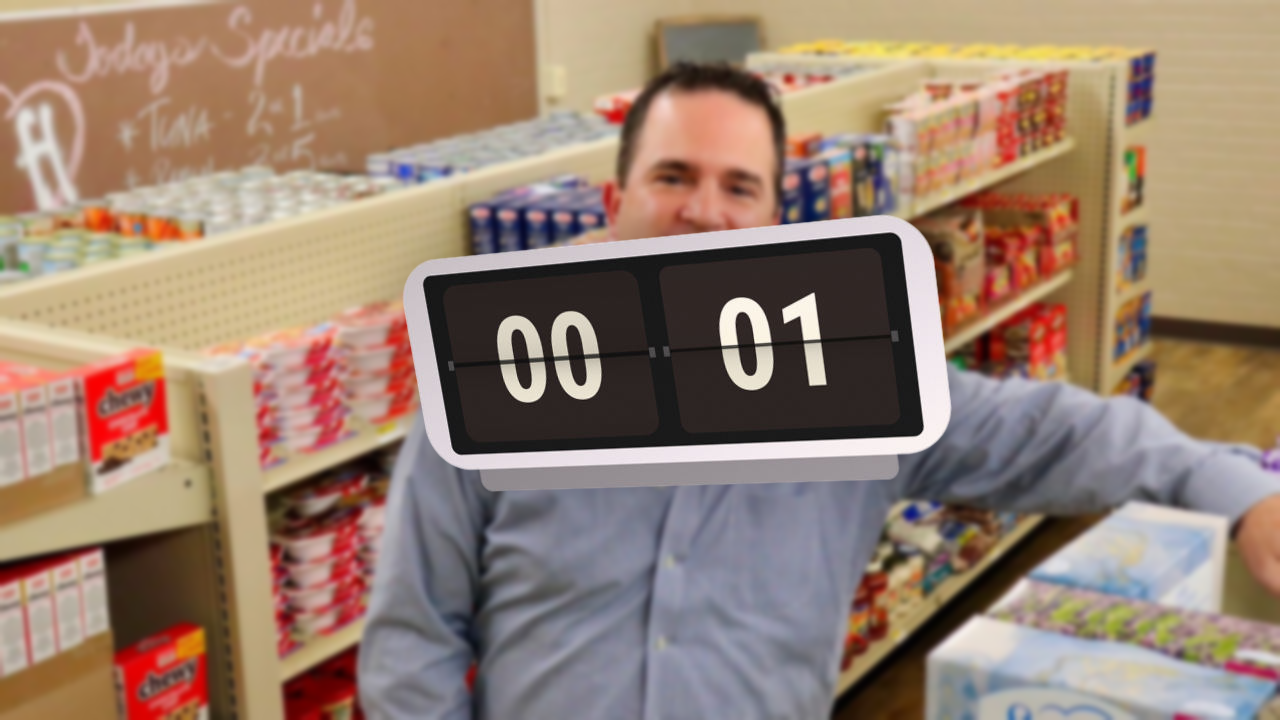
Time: {"hour": 0, "minute": 1}
